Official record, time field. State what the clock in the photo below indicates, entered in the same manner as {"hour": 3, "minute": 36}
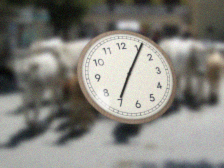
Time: {"hour": 7, "minute": 6}
